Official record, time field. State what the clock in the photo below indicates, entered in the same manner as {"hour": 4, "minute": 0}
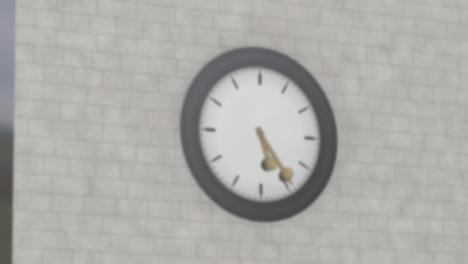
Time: {"hour": 5, "minute": 24}
